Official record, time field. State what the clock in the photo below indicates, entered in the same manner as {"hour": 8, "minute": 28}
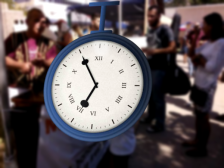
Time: {"hour": 6, "minute": 55}
